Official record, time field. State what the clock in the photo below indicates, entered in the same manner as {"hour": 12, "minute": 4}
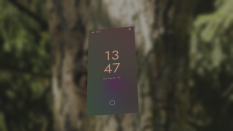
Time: {"hour": 13, "minute": 47}
